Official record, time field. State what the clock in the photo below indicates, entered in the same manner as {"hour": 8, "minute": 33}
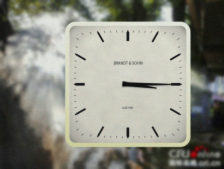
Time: {"hour": 3, "minute": 15}
